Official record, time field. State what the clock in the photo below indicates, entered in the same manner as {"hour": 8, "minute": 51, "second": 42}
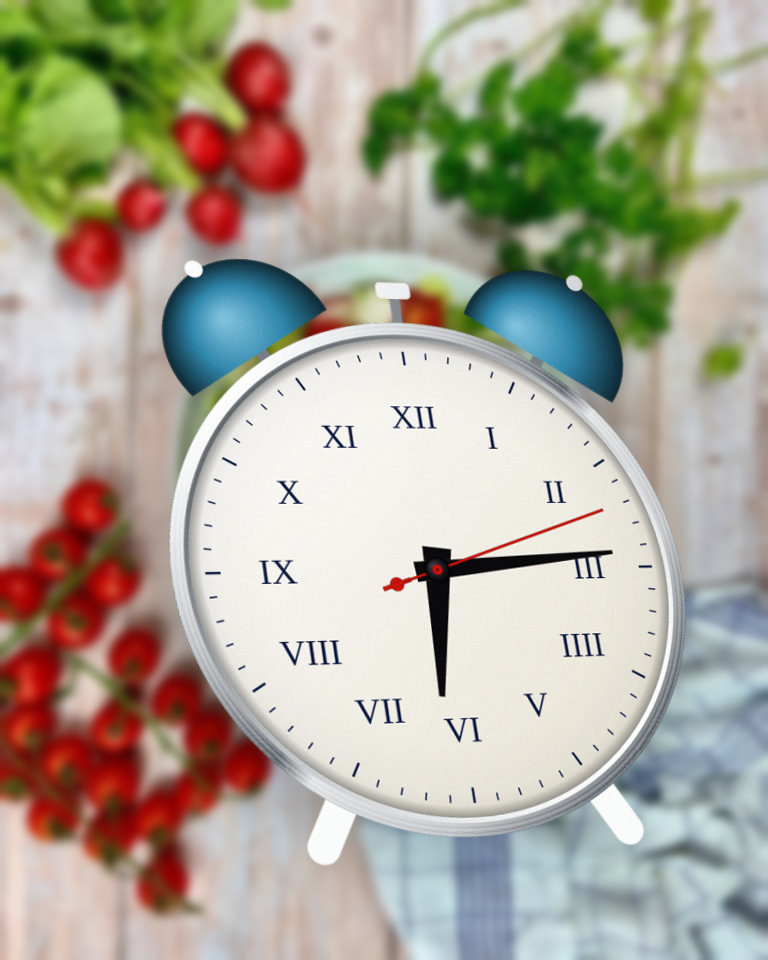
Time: {"hour": 6, "minute": 14, "second": 12}
